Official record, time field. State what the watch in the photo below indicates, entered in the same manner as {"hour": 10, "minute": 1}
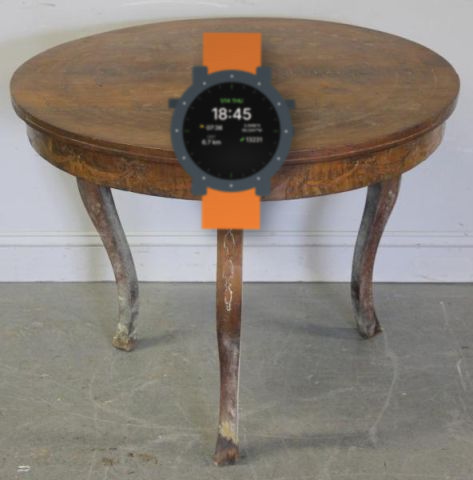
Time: {"hour": 18, "minute": 45}
